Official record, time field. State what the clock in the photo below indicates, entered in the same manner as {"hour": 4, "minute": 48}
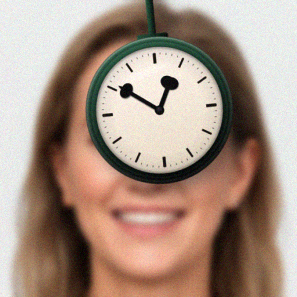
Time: {"hour": 12, "minute": 51}
